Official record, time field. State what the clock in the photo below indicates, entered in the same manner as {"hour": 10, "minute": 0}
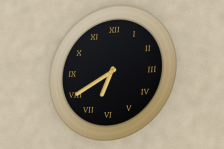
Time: {"hour": 6, "minute": 40}
